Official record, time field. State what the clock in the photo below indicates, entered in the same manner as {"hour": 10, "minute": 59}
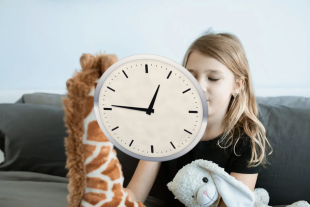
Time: {"hour": 12, "minute": 46}
